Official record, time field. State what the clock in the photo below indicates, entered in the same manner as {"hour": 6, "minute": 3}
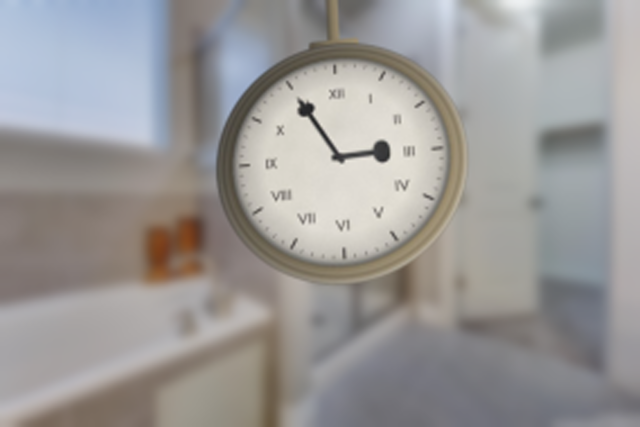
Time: {"hour": 2, "minute": 55}
